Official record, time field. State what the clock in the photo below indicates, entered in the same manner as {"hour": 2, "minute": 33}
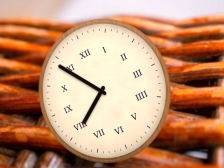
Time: {"hour": 7, "minute": 54}
